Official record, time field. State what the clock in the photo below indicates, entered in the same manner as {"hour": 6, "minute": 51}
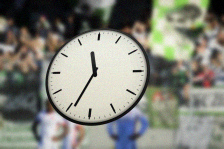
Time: {"hour": 11, "minute": 34}
